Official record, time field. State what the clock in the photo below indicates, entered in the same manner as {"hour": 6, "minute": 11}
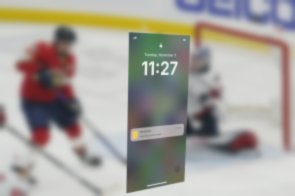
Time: {"hour": 11, "minute": 27}
